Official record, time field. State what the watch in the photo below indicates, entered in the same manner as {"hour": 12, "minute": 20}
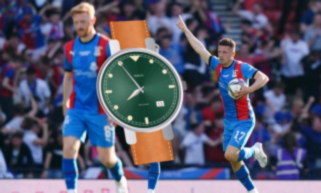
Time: {"hour": 7, "minute": 55}
